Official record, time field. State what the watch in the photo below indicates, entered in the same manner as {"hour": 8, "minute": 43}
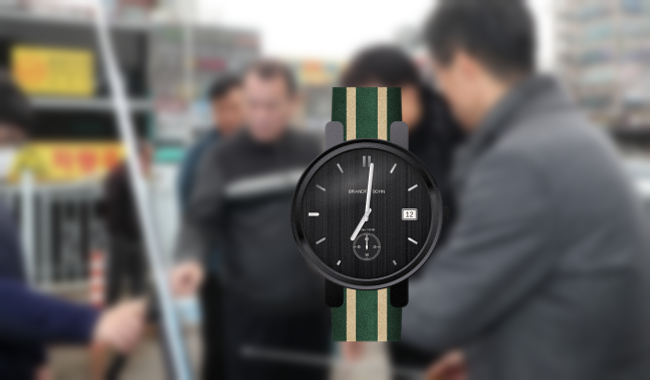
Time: {"hour": 7, "minute": 1}
